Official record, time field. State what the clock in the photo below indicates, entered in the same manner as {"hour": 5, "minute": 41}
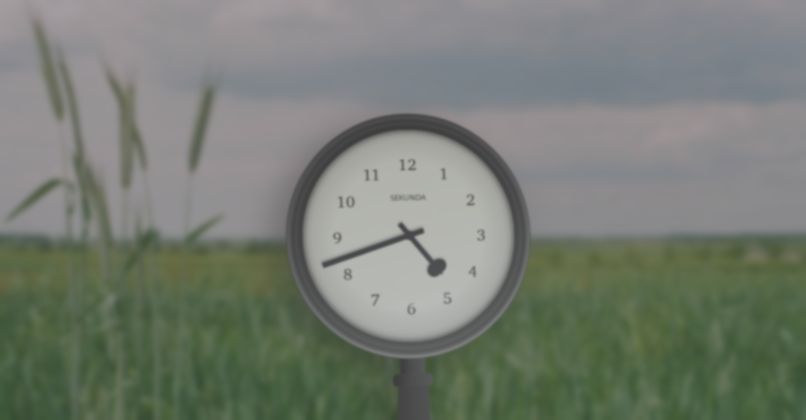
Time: {"hour": 4, "minute": 42}
